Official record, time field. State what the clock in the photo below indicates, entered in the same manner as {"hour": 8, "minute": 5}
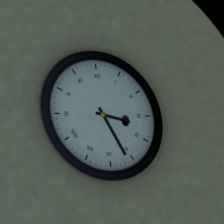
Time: {"hour": 3, "minute": 26}
